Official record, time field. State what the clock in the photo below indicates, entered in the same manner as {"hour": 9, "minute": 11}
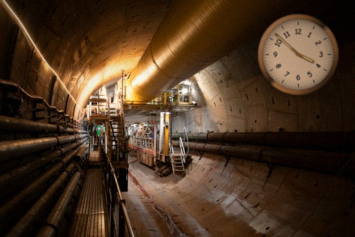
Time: {"hour": 3, "minute": 52}
